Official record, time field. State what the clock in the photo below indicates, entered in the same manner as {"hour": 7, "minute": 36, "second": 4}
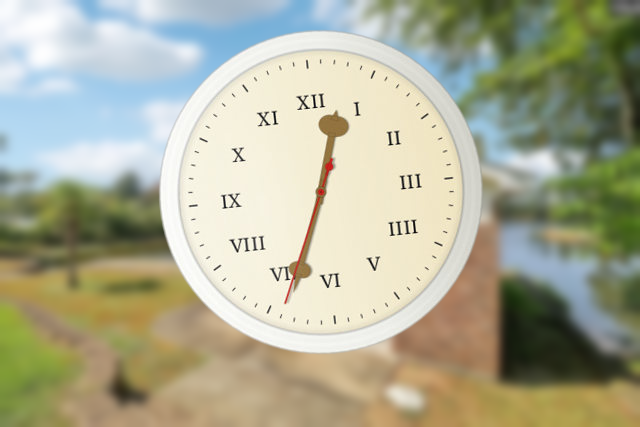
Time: {"hour": 12, "minute": 33, "second": 34}
